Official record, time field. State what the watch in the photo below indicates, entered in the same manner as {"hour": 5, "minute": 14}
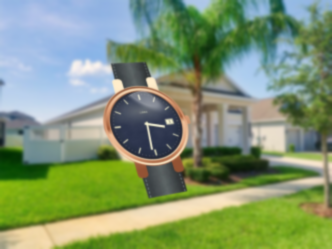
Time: {"hour": 3, "minute": 31}
